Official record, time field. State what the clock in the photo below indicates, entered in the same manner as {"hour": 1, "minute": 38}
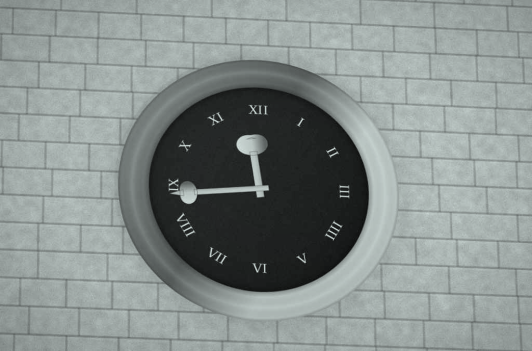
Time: {"hour": 11, "minute": 44}
